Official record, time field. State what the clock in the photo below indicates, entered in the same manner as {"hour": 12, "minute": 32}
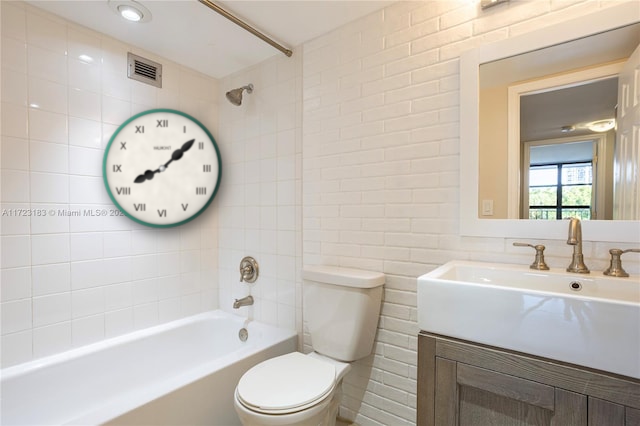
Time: {"hour": 8, "minute": 8}
